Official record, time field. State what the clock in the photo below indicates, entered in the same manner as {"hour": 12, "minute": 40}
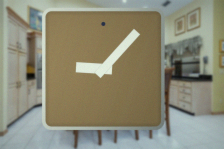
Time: {"hour": 9, "minute": 7}
